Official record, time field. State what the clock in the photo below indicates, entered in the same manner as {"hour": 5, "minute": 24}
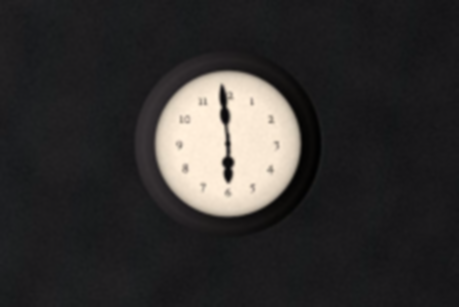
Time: {"hour": 5, "minute": 59}
